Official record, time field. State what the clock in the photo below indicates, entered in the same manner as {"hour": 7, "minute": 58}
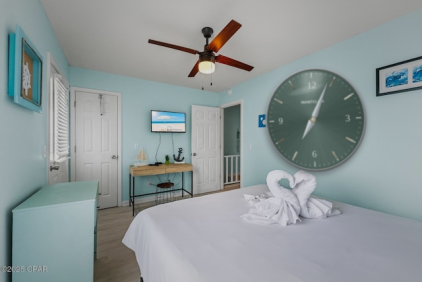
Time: {"hour": 7, "minute": 4}
